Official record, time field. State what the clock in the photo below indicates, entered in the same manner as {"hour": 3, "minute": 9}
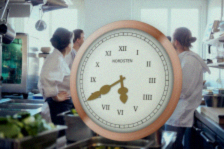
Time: {"hour": 5, "minute": 40}
